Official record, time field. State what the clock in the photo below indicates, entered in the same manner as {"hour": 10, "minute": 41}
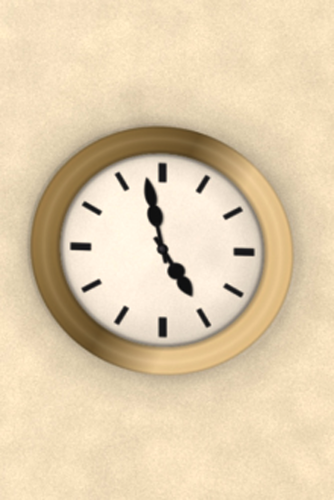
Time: {"hour": 4, "minute": 58}
